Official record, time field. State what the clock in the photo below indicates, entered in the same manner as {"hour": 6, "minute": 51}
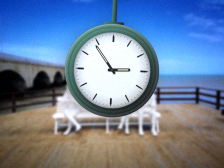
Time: {"hour": 2, "minute": 54}
